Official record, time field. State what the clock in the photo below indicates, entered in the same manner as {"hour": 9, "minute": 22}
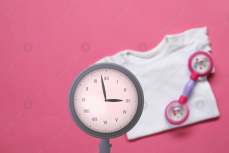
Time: {"hour": 2, "minute": 58}
